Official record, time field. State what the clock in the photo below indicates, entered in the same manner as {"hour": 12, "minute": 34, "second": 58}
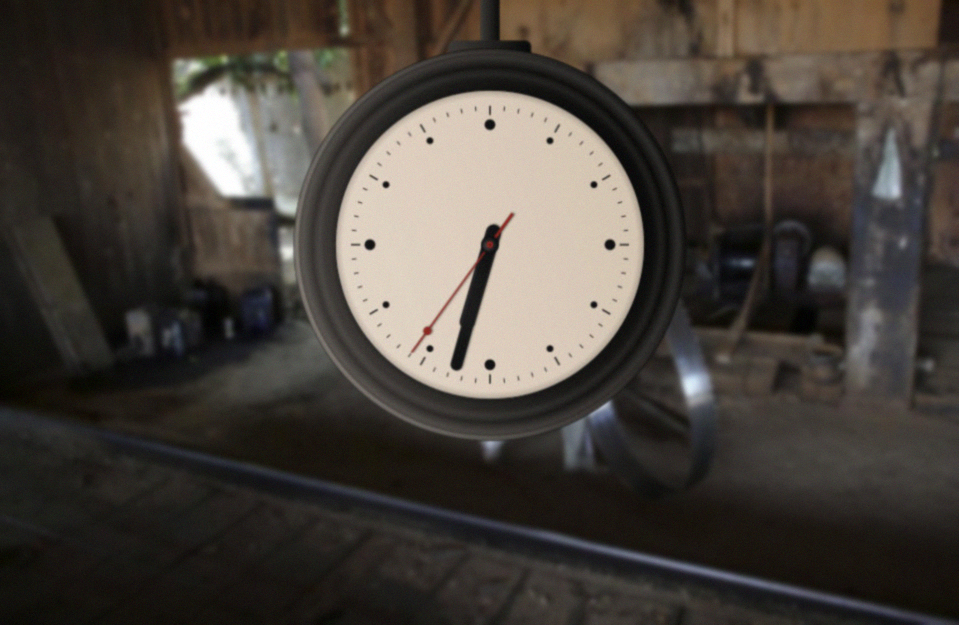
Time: {"hour": 6, "minute": 32, "second": 36}
